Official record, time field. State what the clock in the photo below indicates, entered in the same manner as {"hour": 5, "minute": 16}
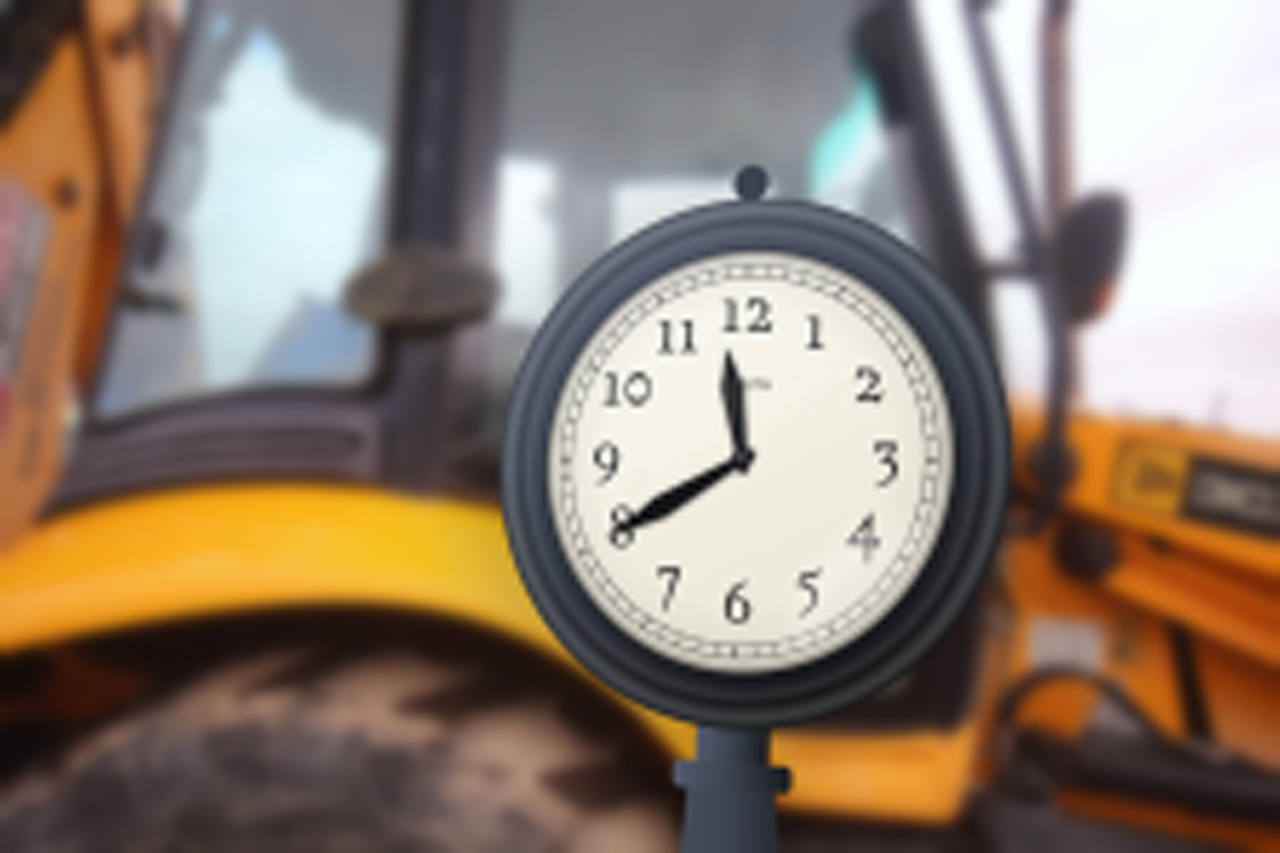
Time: {"hour": 11, "minute": 40}
